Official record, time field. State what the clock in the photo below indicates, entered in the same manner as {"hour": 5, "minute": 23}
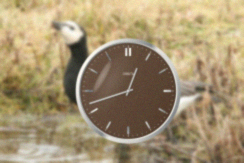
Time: {"hour": 12, "minute": 42}
